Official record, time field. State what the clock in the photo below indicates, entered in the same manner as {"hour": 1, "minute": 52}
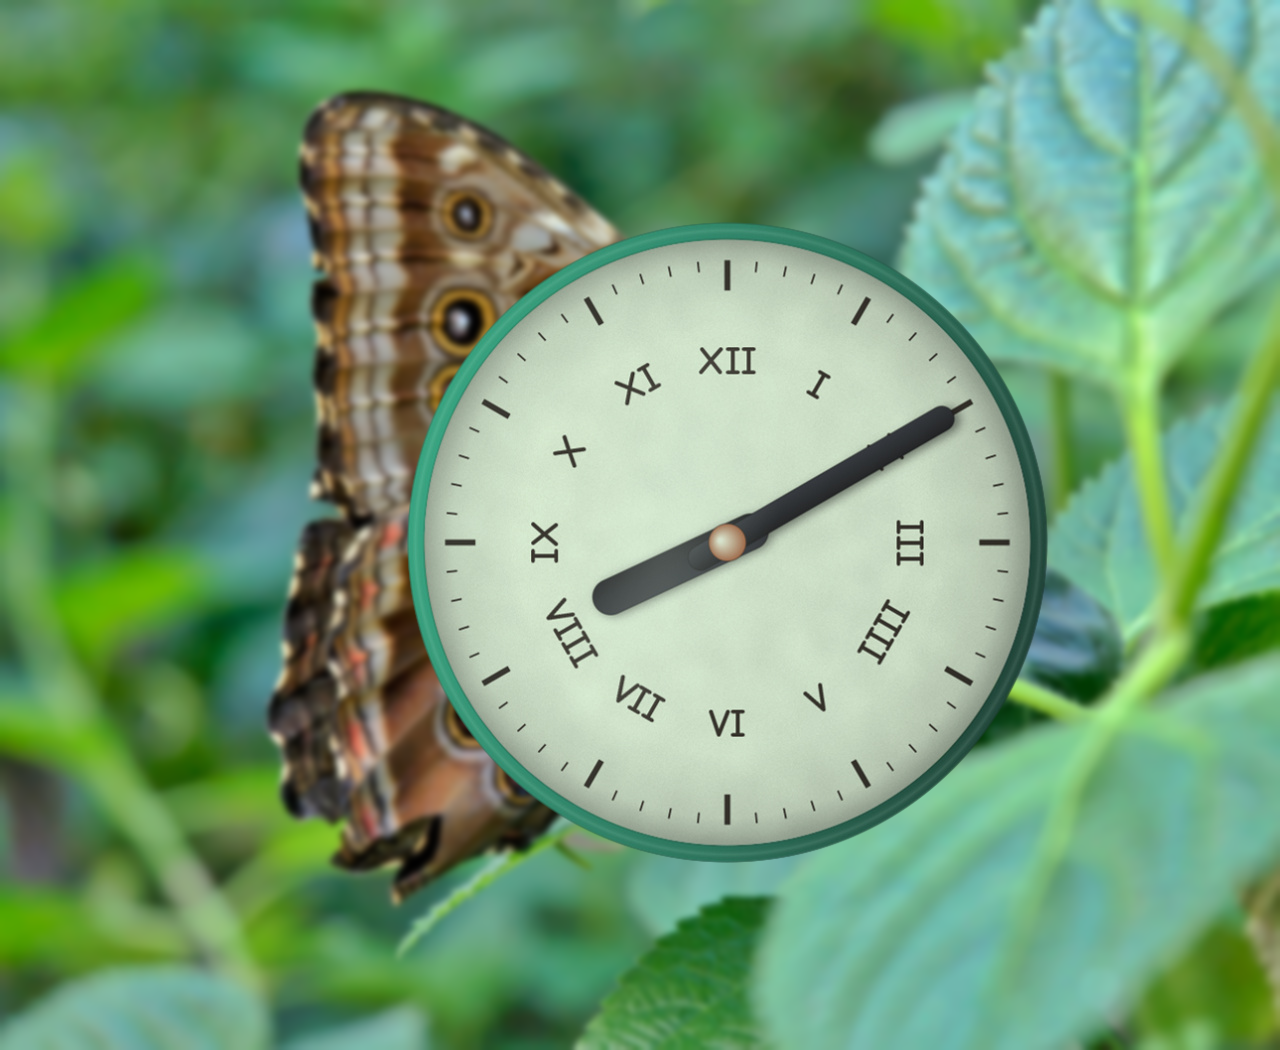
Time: {"hour": 8, "minute": 10}
